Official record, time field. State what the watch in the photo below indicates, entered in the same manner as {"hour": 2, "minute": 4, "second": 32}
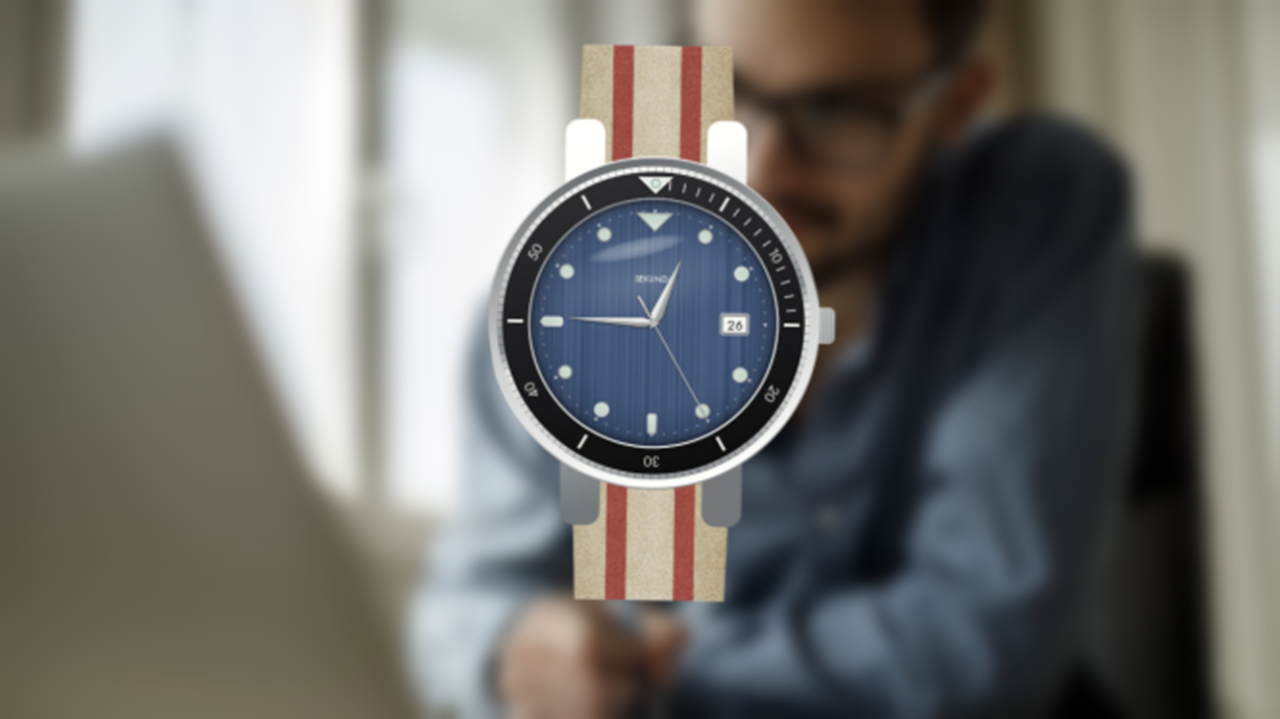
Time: {"hour": 12, "minute": 45, "second": 25}
